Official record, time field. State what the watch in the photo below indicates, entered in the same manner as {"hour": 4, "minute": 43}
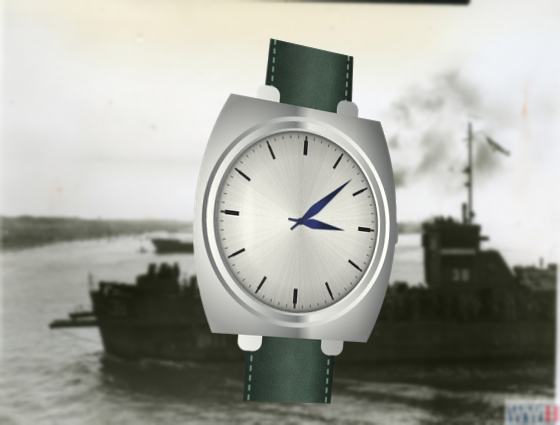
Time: {"hour": 3, "minute": 8}
